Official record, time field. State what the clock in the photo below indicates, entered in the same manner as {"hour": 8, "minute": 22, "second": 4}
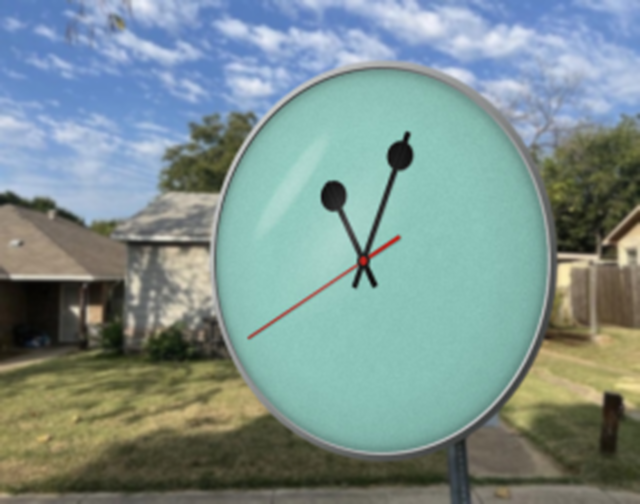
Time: {"hour": 11, "minute": 3, "second": 40}
